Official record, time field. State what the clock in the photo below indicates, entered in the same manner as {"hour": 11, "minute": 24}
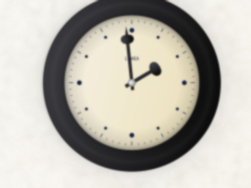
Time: {"hour": 1, "minute": 59}
